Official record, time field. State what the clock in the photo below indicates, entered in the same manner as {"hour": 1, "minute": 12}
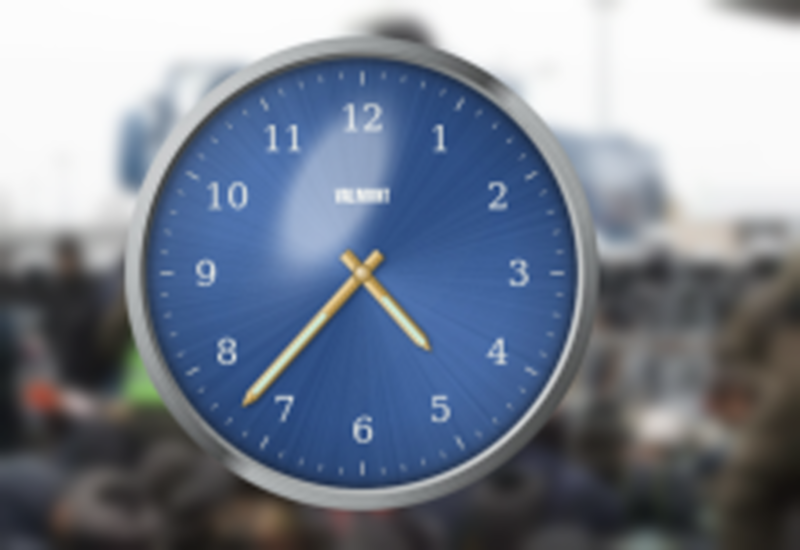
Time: {"hour": 4, "minute": 37}
